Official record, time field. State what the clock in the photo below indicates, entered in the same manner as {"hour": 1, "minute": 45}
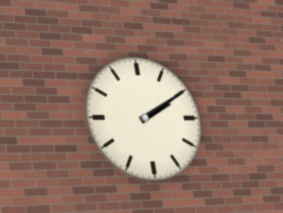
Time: {"hour": 2, "minute": 10}
